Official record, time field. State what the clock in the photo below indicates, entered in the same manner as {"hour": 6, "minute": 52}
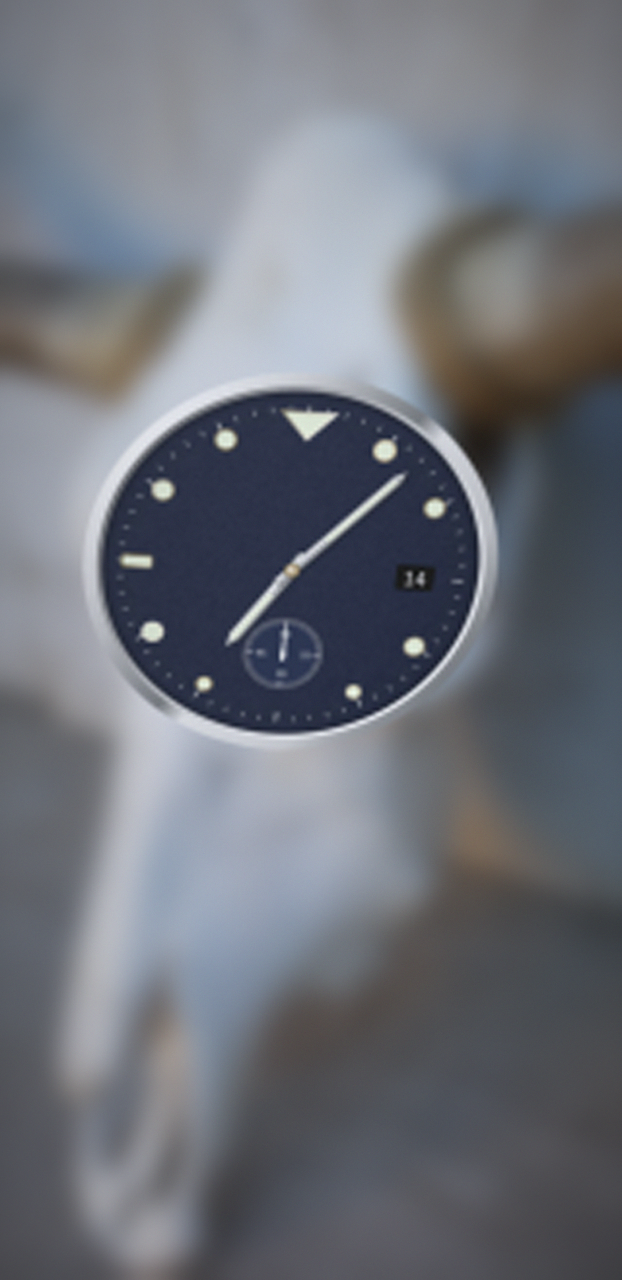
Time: {"hour": 7, "minute": 7}
